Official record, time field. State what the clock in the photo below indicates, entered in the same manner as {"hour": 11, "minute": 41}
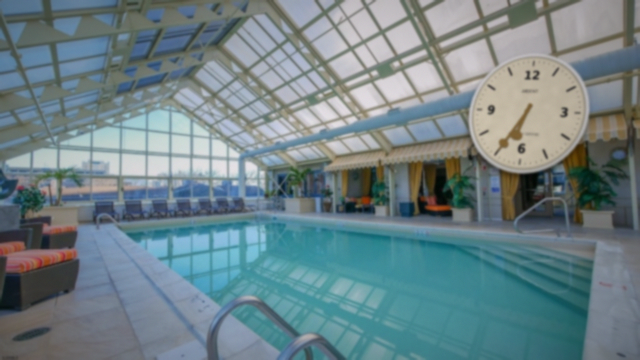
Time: {"hour": 6, "minute": 35}
